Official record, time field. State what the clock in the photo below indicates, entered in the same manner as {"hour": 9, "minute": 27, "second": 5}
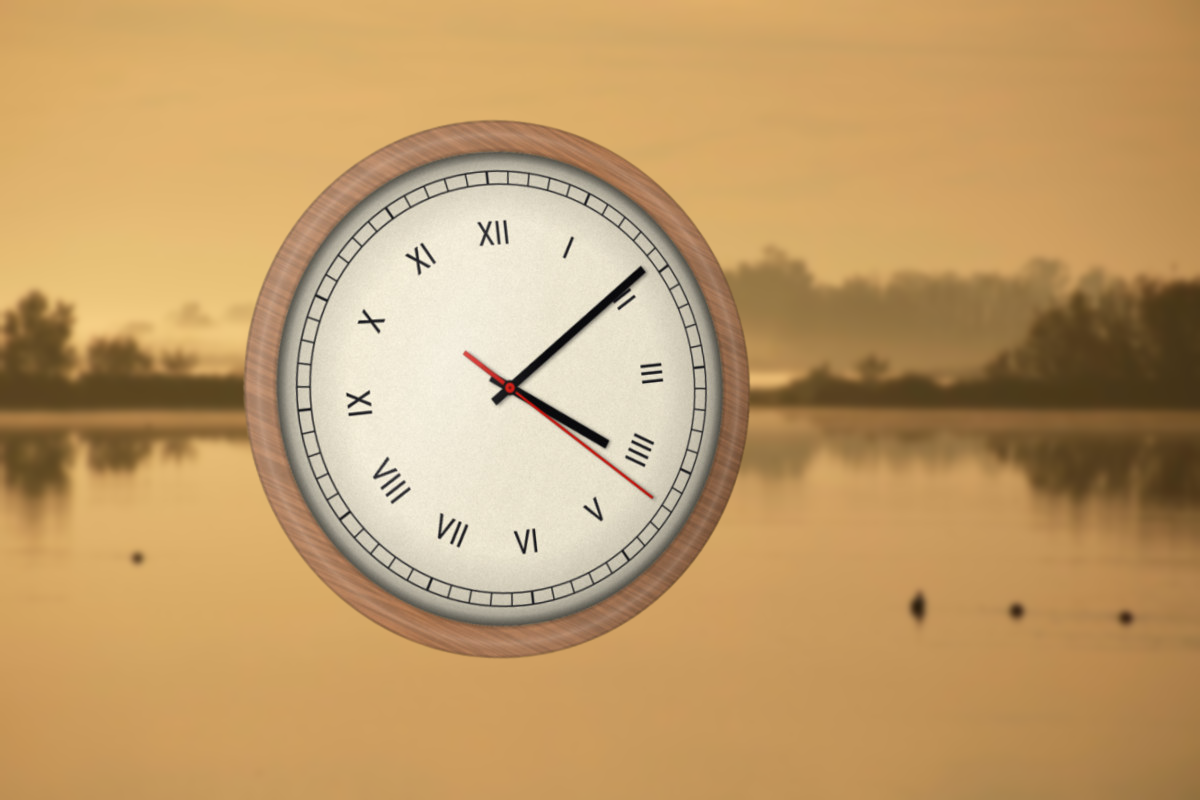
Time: {"hour": 4, "minute": 9, "second": 22}
